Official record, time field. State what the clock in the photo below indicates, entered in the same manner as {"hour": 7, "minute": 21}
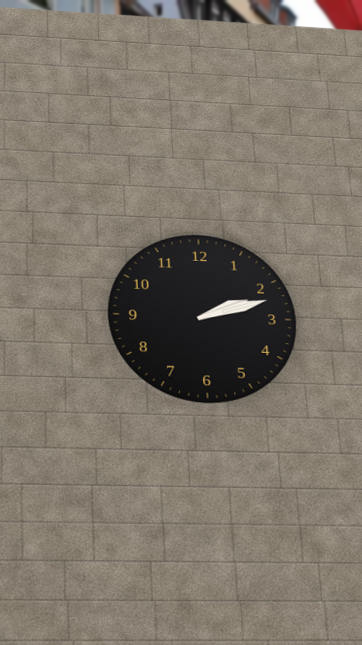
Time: {"hour": 2, "minute": 12}
